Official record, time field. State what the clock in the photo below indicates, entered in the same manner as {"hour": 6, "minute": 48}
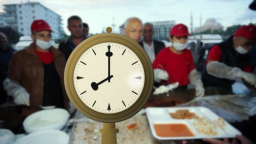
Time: {"hour": 8, "minute": 0}
